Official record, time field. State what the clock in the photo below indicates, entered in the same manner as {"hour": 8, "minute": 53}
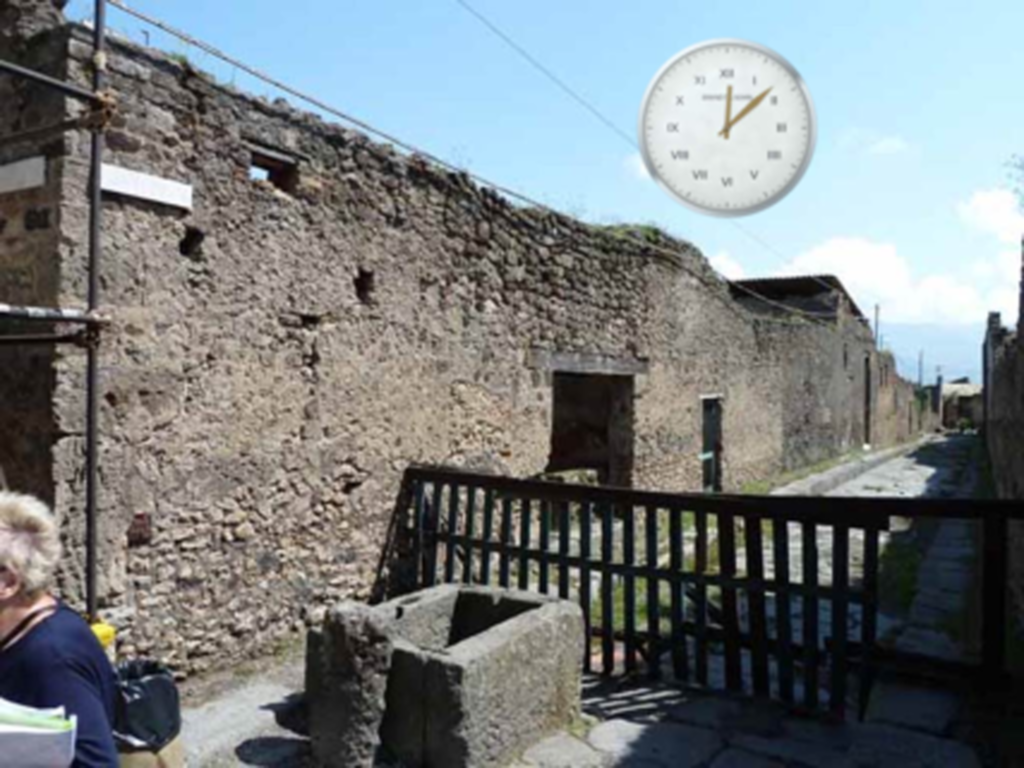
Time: {"hour": 12, "minute": 8}
